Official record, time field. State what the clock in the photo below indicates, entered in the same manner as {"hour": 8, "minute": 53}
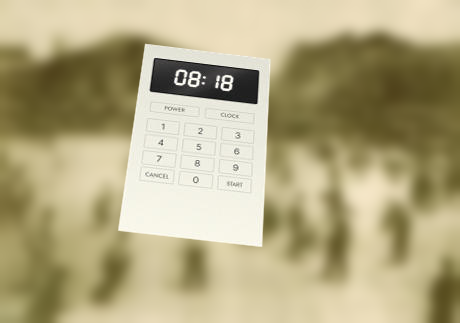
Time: {"hour": 8, "minute": 18}
